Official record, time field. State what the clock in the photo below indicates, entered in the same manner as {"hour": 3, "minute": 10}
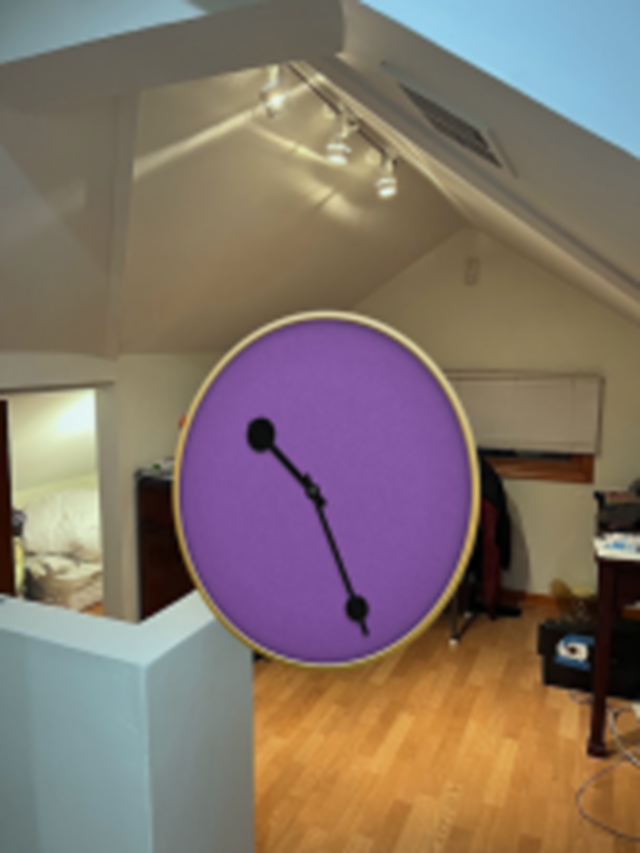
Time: {"hour": 10, "minute": 26}
